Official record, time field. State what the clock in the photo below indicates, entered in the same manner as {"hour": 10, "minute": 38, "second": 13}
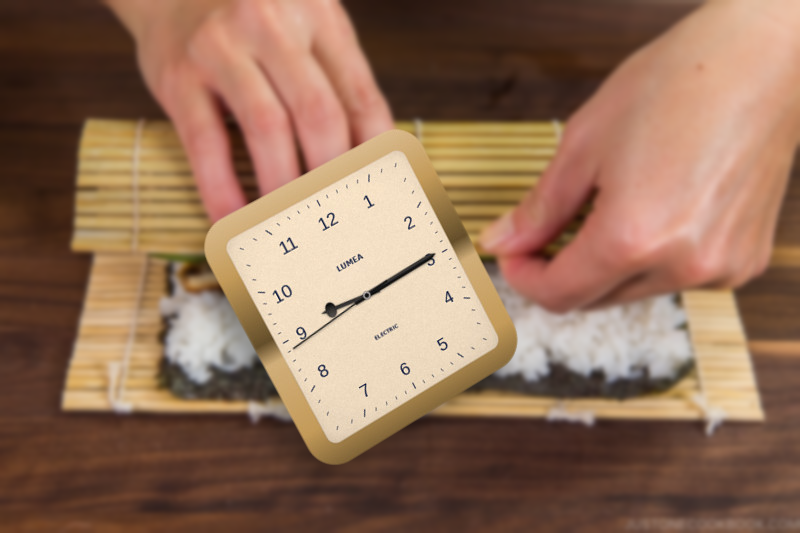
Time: {"hour": 9, "minute": 14, "second": 44}
